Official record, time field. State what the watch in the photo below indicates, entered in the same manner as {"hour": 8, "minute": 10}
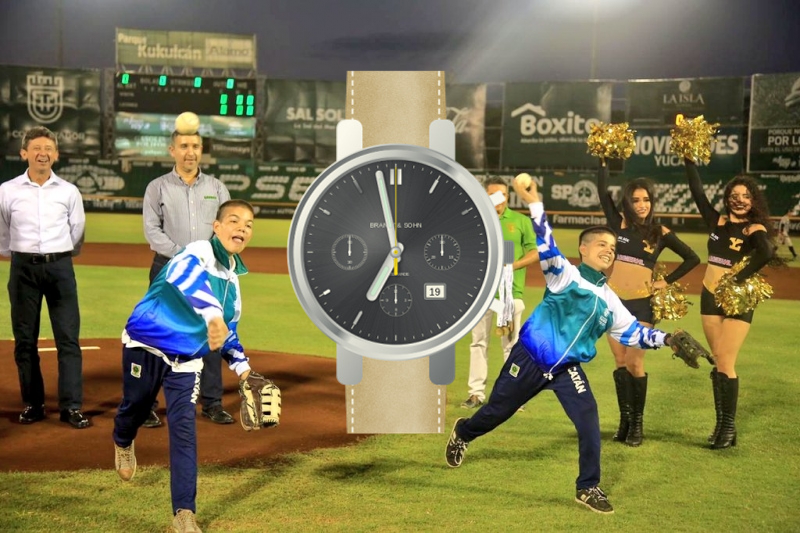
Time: {"hour": 6, "minute": 58}
